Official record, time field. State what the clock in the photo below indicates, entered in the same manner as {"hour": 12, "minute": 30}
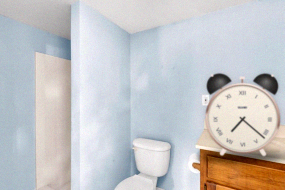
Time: {"hour": 7, "minute": 22}
